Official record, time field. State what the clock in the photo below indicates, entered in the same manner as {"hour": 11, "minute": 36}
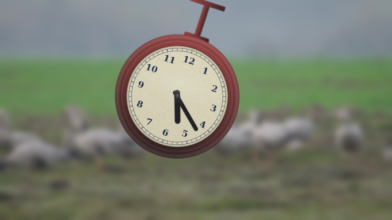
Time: {"hour": 5, "minute": 22}
